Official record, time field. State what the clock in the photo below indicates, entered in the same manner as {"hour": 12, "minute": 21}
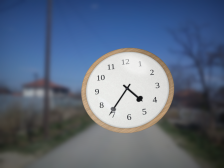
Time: {"hour": 4, "minute": 36}
